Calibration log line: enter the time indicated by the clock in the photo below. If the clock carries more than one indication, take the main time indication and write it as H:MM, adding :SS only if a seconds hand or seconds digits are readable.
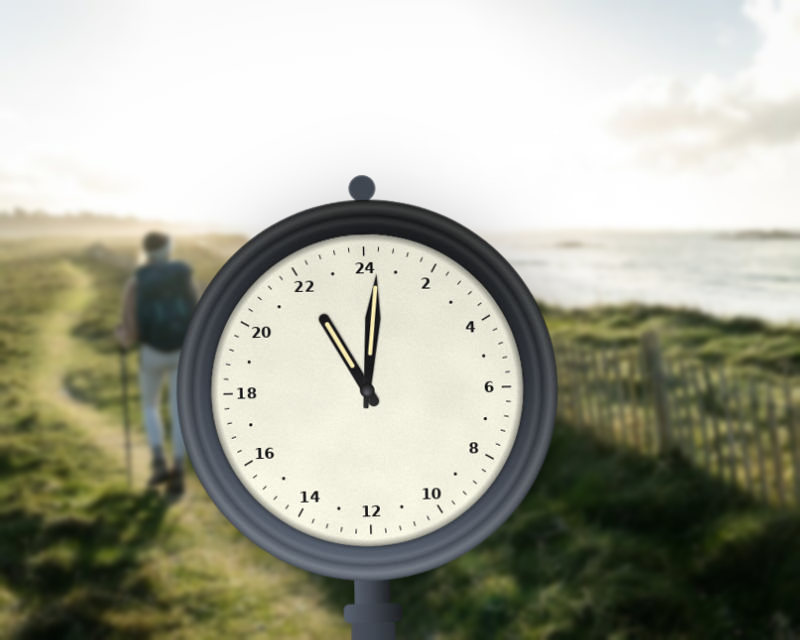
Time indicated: 22:01
